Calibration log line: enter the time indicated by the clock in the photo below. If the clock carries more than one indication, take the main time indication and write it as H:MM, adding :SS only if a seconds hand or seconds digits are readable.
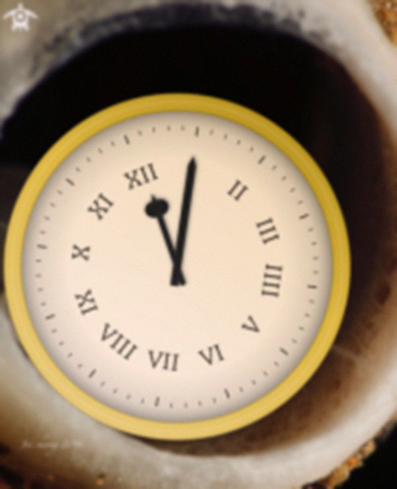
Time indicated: 12:05
